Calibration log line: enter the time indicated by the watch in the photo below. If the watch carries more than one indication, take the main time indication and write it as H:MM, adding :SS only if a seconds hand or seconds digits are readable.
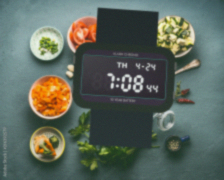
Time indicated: 7:08
